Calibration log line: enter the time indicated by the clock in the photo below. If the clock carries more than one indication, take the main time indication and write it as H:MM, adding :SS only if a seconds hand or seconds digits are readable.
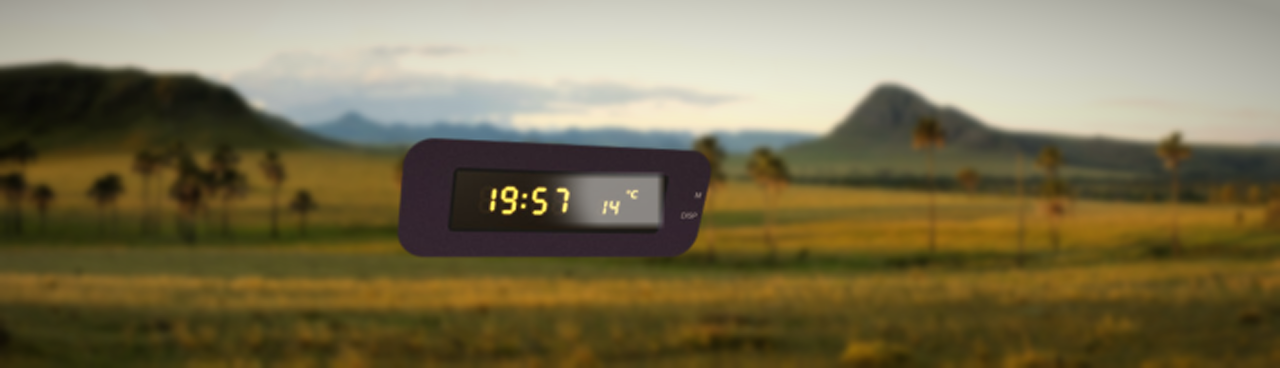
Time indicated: 19:57
